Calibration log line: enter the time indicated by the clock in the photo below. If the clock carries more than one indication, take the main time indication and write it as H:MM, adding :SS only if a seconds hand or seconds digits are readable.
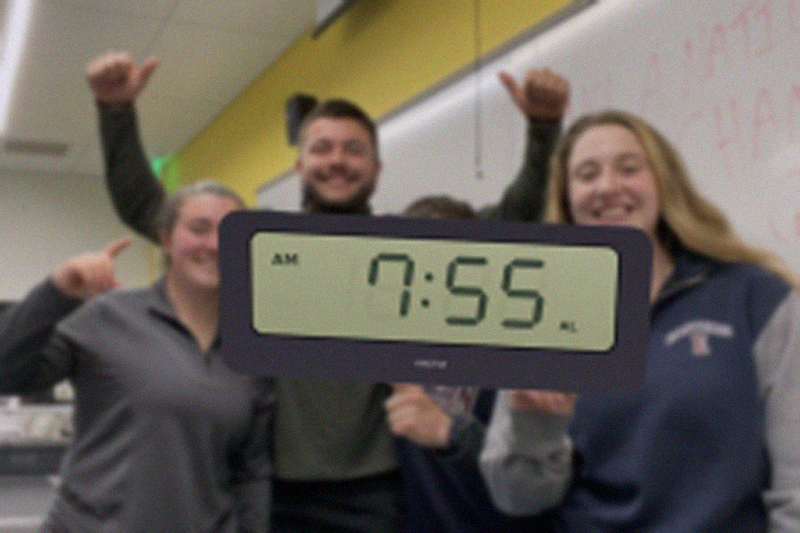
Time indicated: 7:55
